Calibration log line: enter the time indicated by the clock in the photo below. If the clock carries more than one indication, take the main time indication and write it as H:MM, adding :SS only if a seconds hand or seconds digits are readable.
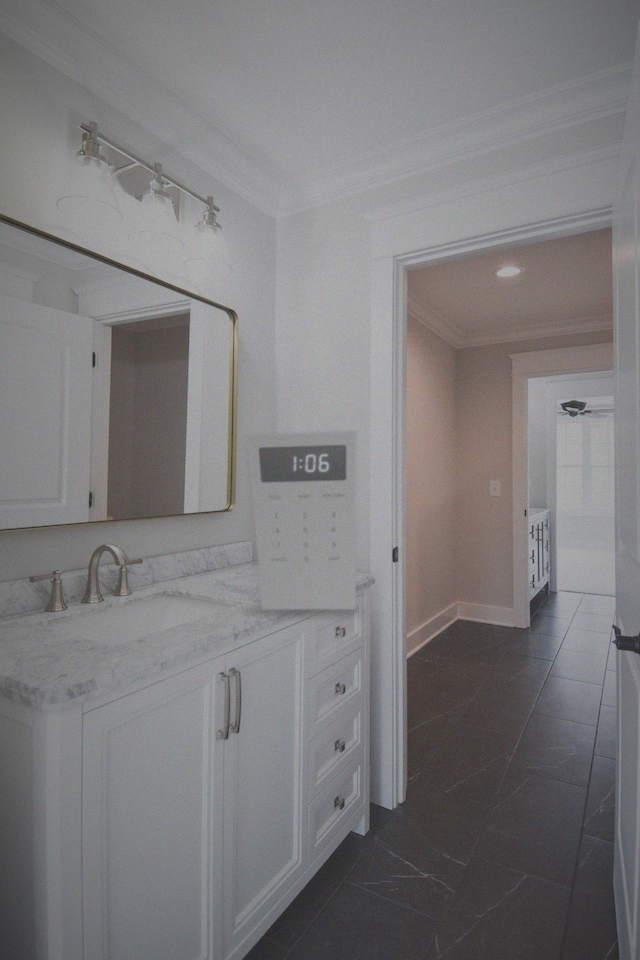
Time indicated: 1:06
